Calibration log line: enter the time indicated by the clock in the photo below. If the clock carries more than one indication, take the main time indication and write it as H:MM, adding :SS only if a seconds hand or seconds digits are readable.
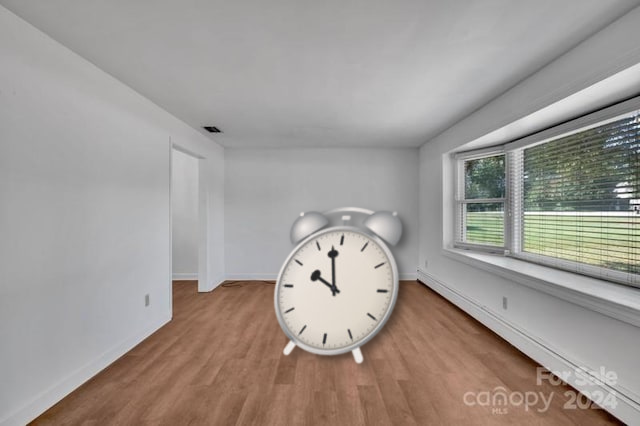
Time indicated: 9:58
